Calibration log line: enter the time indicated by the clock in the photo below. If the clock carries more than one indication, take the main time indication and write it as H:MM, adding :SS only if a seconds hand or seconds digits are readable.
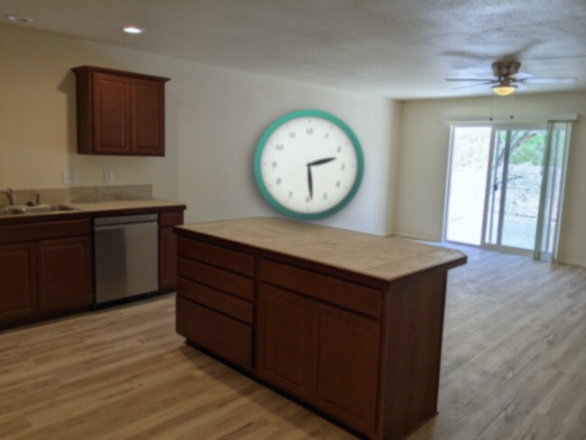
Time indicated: 2:29
